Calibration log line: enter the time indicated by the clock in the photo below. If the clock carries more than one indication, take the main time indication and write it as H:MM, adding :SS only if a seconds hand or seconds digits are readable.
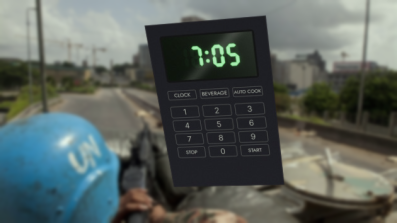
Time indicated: 7:05
